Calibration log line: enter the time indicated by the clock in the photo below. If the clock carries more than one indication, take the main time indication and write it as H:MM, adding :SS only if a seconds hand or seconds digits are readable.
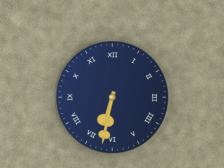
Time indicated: 6:32
